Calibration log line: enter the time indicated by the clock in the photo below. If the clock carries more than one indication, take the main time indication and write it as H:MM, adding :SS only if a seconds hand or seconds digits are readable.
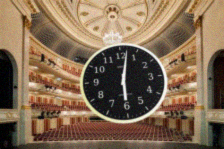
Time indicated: 6:02
